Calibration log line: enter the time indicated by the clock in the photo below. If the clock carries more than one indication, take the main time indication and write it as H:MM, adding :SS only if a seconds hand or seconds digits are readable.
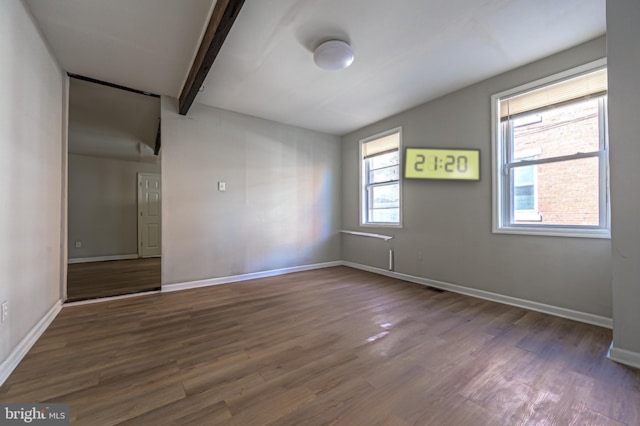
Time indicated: 21:20
